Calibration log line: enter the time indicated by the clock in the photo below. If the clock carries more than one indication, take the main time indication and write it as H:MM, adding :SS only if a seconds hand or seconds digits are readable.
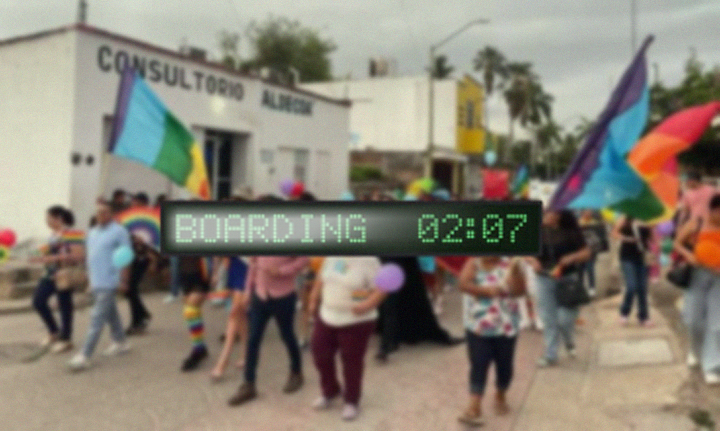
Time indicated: 2:07
